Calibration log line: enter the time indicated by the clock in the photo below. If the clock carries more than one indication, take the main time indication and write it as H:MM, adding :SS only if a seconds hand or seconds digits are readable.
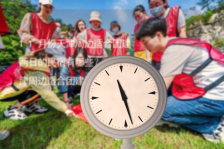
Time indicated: 11:28
